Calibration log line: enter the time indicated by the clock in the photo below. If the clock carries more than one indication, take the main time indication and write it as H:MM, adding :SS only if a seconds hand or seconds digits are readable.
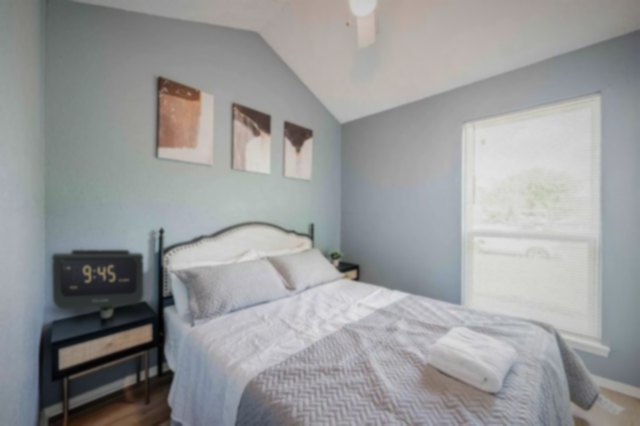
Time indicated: 9:45
